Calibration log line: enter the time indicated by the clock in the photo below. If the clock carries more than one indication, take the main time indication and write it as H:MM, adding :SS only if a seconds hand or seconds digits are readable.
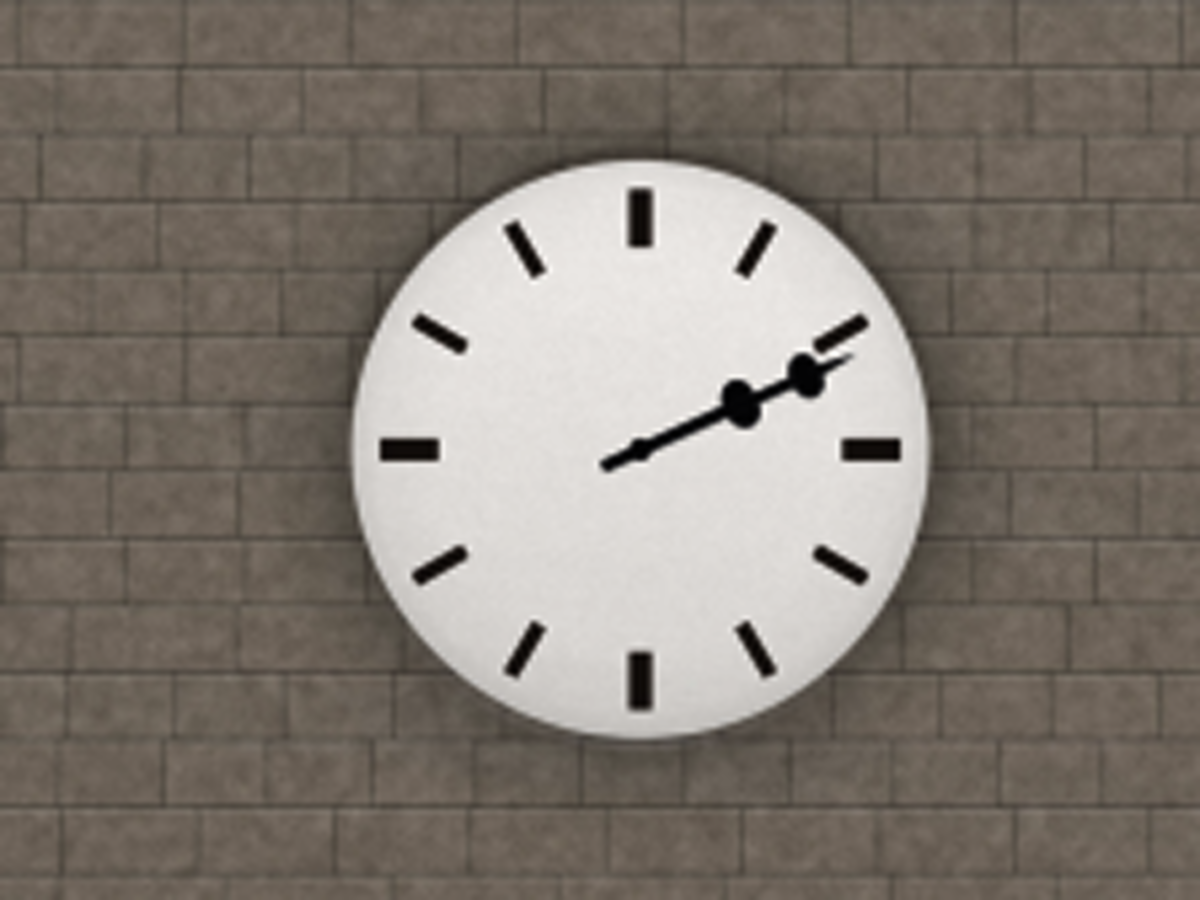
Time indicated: 2:11
